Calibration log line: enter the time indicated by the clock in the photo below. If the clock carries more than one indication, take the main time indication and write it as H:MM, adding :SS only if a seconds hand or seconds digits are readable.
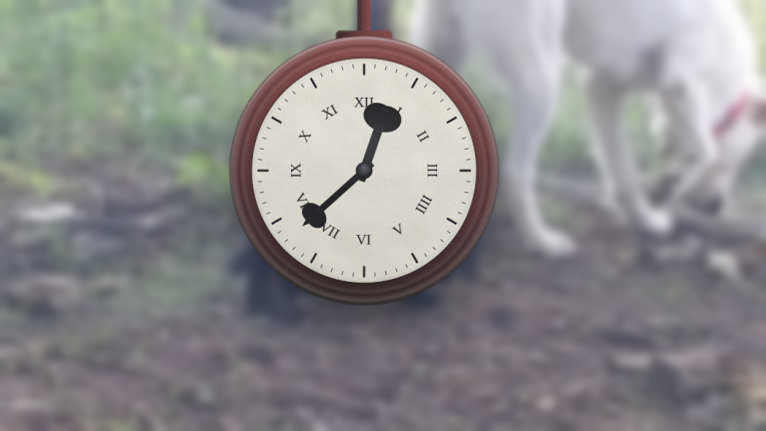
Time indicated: 12:38
